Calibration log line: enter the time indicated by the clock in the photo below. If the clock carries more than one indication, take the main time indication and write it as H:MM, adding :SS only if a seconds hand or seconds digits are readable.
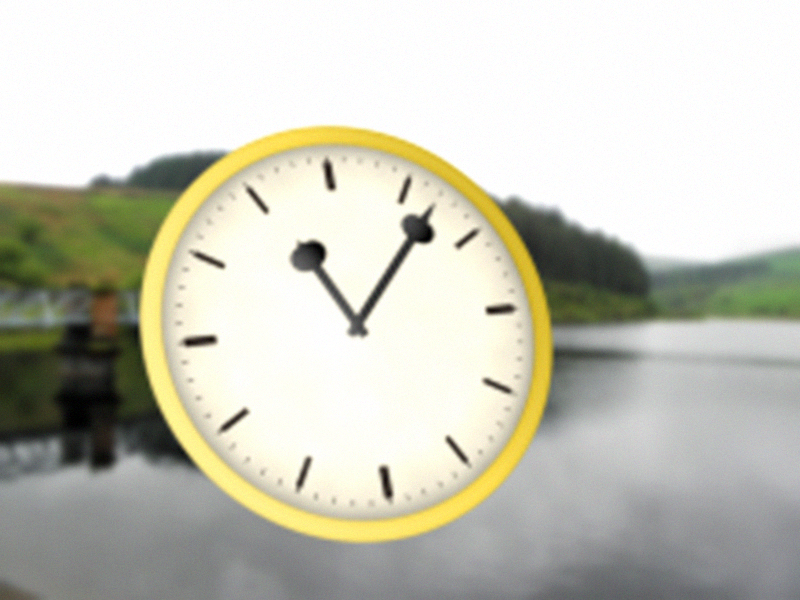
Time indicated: 11:07
